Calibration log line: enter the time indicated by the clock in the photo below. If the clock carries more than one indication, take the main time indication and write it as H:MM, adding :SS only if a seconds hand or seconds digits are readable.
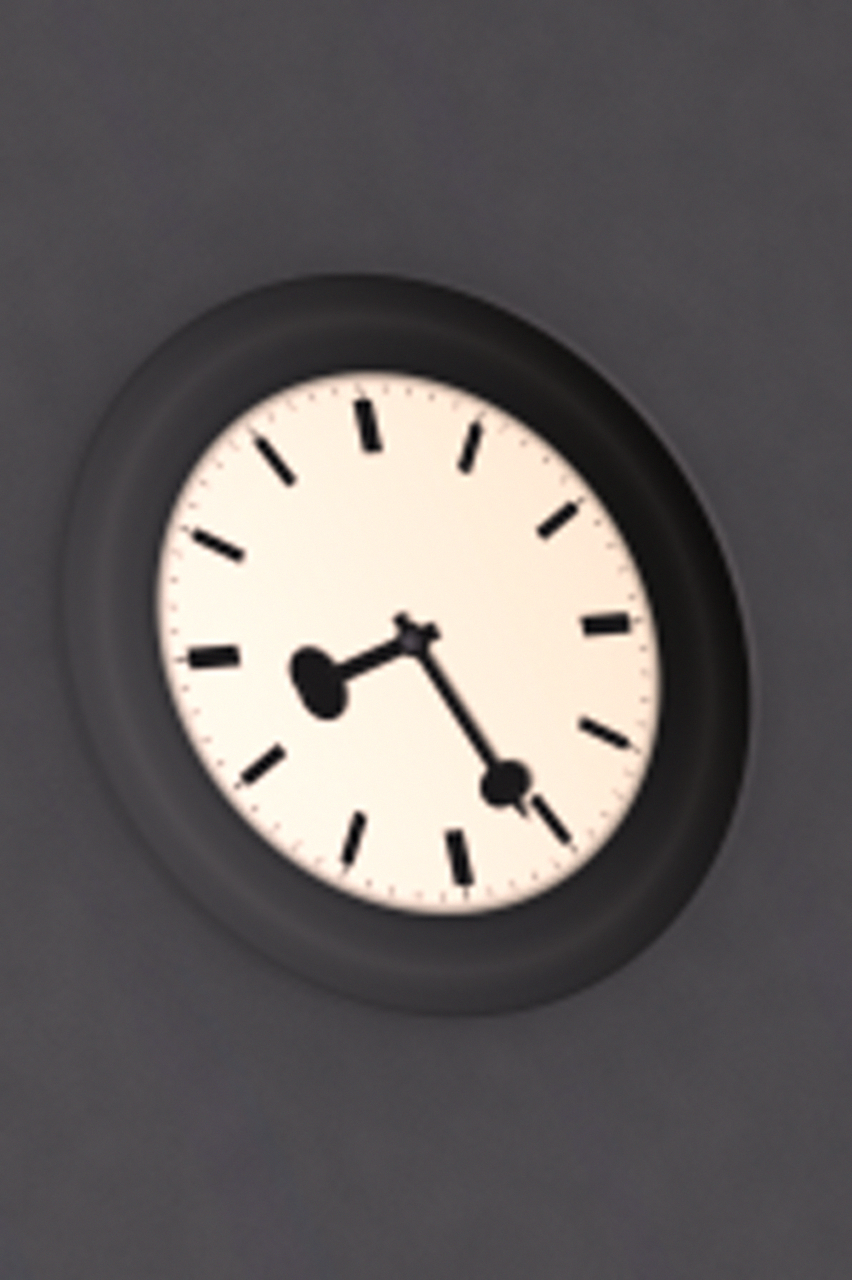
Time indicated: 8:26
